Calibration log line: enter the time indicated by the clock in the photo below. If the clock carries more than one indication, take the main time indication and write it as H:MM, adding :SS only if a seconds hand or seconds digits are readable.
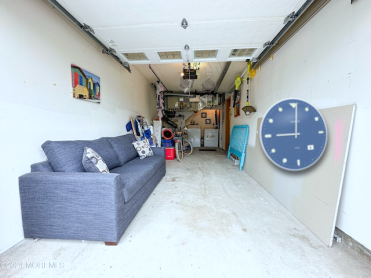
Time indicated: 9:01
